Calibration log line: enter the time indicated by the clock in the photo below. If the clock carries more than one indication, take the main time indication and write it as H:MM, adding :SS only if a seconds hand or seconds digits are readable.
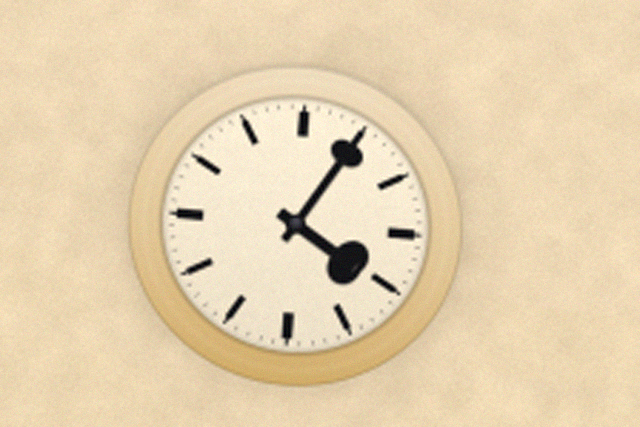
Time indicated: 4:05
